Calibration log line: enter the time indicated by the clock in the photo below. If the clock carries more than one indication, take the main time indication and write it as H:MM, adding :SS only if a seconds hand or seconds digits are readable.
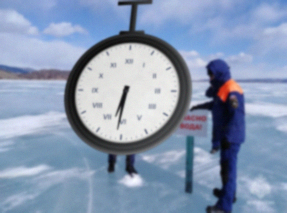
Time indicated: 6:31
